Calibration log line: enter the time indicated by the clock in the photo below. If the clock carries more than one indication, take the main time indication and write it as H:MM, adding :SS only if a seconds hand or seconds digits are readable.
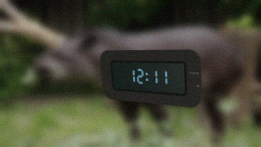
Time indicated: 12:11
